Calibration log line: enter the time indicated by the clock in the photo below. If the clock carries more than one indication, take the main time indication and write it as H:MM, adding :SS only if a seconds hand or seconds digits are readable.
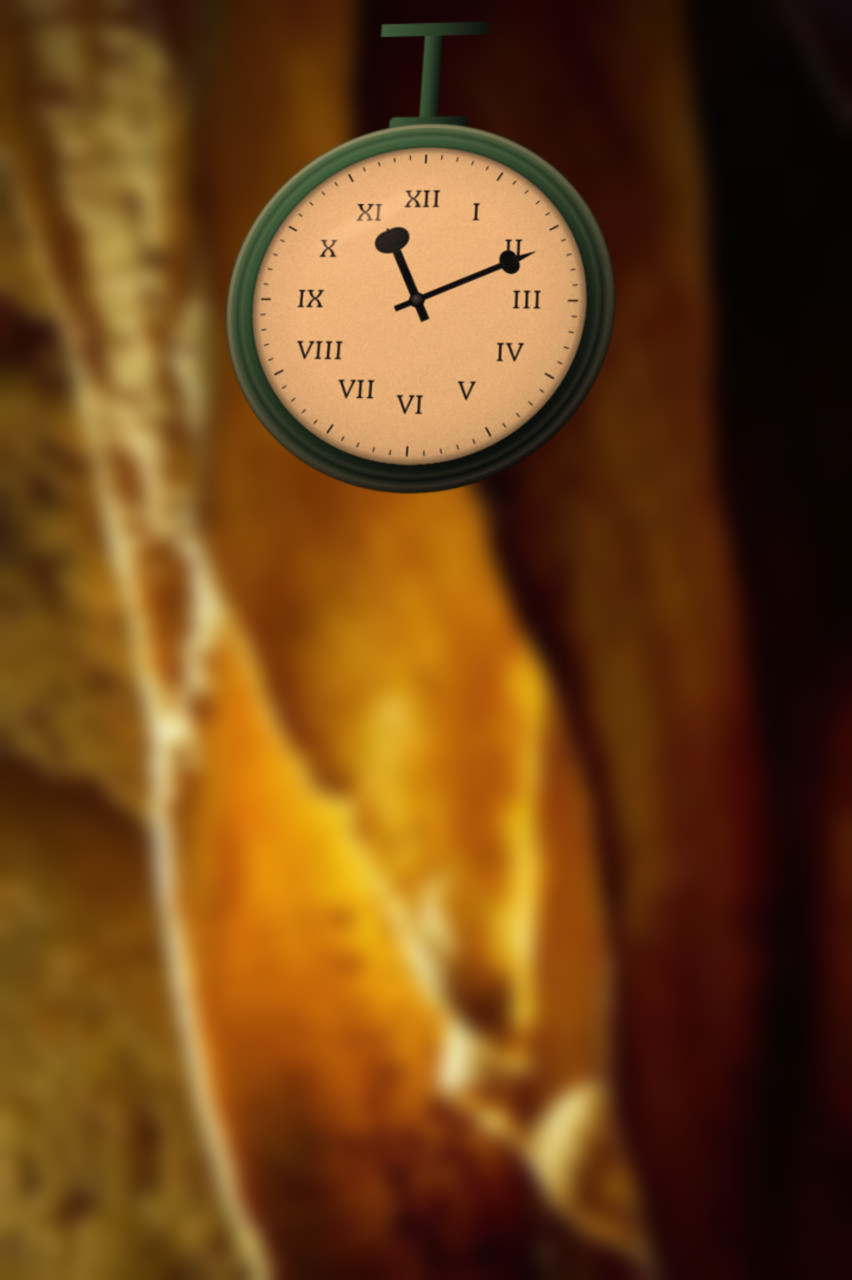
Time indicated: 11:11
